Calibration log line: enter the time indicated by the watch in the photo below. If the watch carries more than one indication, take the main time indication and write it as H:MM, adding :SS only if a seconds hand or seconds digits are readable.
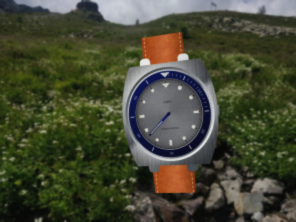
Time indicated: 7:38
